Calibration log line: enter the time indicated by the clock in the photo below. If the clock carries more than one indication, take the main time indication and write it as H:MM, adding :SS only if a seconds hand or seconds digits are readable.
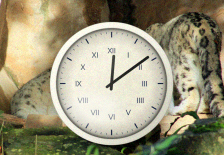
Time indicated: 12:09
